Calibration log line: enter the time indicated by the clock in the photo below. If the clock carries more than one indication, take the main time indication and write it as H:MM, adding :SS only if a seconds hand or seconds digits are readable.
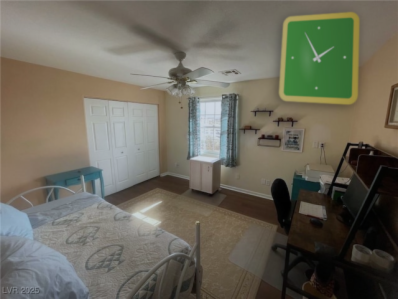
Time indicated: 1:55
